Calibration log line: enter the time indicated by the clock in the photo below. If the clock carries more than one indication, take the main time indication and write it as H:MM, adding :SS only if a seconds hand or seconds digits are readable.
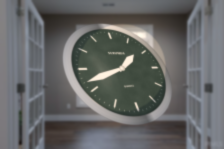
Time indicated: 1:42
